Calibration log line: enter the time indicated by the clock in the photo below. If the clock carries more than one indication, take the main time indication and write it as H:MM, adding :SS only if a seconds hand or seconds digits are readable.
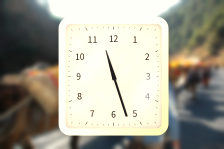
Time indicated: 11:27
